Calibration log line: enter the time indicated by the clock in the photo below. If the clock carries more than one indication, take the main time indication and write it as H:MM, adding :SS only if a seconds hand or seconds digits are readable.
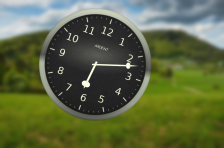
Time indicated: 6:12
